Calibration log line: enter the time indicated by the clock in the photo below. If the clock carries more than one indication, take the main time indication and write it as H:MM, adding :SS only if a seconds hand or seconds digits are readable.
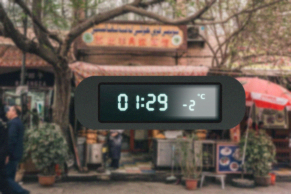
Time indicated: 1:29
